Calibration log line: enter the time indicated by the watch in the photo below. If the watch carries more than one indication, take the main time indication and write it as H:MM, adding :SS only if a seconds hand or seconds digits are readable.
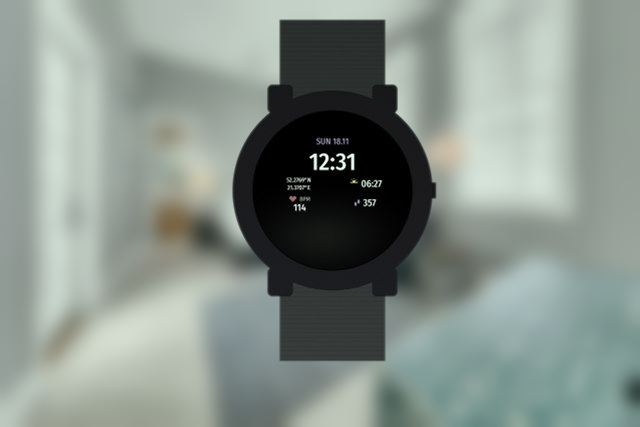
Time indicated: 12:31
